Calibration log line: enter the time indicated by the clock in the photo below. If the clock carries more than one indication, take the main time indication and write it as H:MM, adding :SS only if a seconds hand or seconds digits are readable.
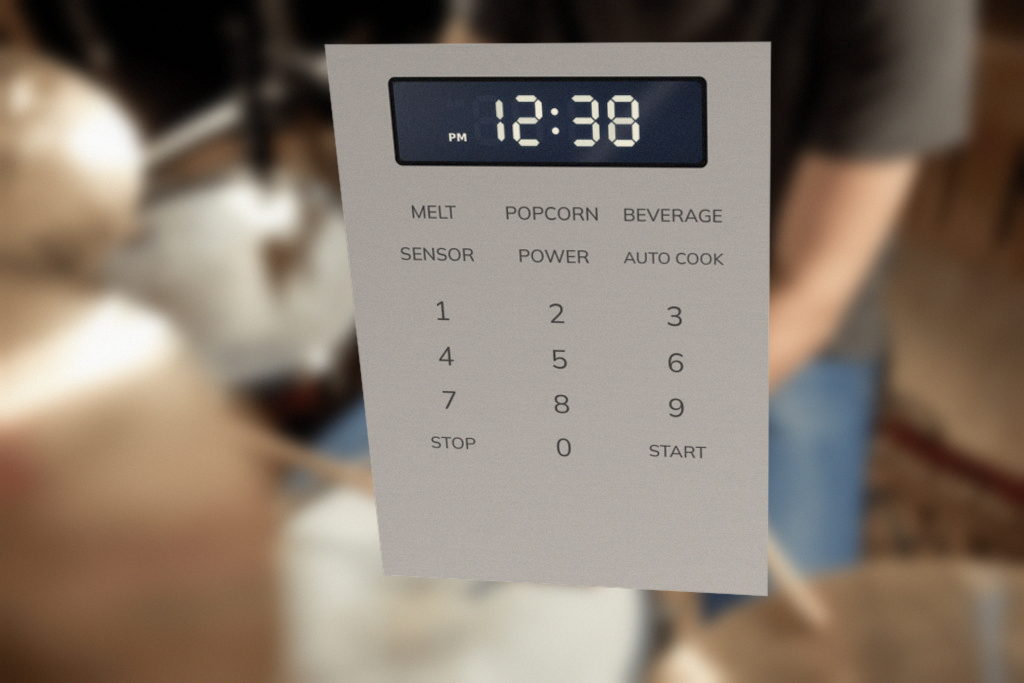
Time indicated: 12:38
